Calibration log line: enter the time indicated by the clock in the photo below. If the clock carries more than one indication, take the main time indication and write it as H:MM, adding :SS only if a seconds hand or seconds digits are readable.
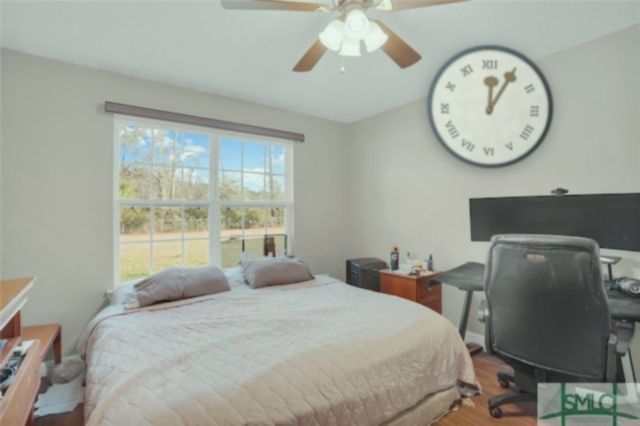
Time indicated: 12:05
